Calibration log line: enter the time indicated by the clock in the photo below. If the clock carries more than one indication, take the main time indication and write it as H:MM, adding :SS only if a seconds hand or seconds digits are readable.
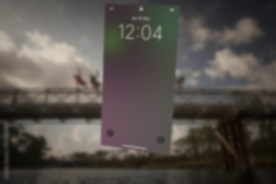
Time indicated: 12:04
